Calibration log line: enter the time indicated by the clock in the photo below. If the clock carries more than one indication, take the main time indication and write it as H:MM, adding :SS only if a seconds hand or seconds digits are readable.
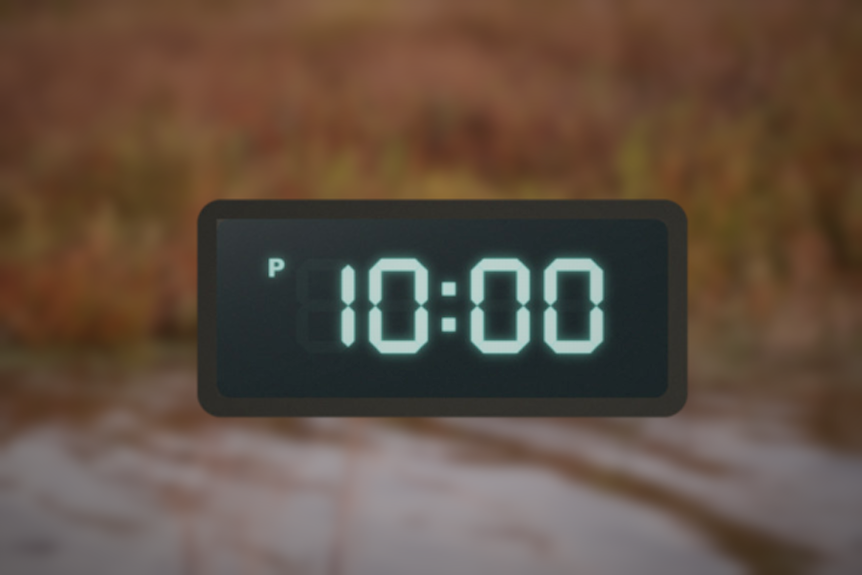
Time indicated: 10:00
